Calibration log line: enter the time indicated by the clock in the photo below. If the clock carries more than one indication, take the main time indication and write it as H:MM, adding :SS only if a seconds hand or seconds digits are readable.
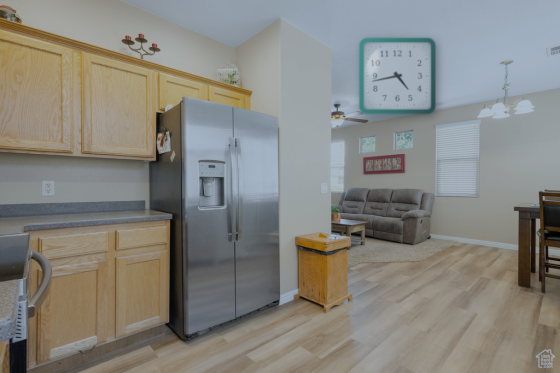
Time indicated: 4:43
